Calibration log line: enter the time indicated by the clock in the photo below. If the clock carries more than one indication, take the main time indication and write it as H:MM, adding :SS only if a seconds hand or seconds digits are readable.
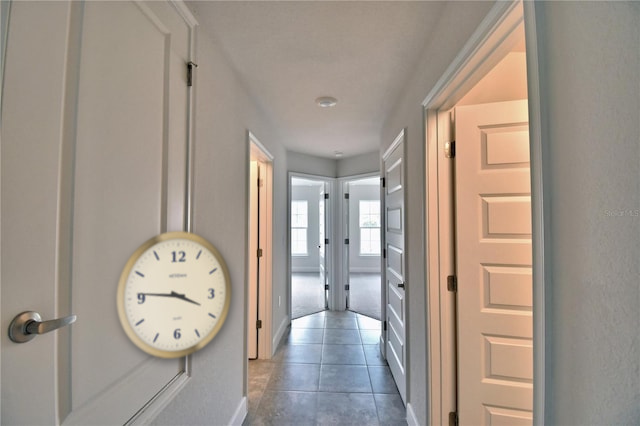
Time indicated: 3:46
